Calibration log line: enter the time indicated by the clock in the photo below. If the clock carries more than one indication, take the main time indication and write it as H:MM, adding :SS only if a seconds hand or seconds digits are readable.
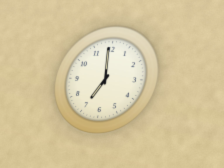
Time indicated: 6:59
